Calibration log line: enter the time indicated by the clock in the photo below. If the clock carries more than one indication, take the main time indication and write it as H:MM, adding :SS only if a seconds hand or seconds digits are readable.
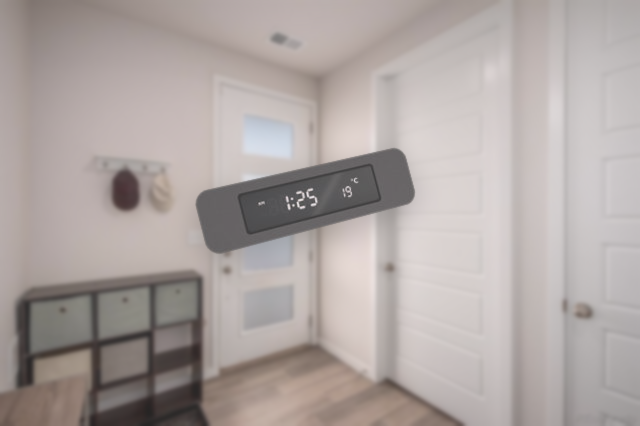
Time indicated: 1:25
